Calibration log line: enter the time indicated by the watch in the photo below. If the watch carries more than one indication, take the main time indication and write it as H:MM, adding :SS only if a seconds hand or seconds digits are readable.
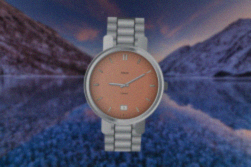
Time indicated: 9:10
